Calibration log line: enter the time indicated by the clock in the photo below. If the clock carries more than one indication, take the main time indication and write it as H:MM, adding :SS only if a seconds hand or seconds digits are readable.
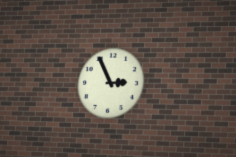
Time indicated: 2:55
